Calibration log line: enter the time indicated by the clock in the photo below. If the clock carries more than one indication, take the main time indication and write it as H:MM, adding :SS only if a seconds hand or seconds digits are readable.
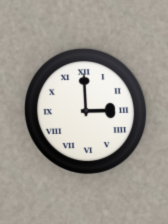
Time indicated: 3:00
